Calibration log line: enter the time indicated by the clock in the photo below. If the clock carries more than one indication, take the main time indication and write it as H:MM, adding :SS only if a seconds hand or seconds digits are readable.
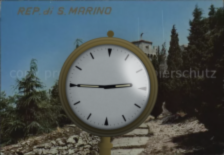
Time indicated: 2:45
